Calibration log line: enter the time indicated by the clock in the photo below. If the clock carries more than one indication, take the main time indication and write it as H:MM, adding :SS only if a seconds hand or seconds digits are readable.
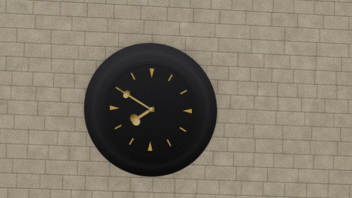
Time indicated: 7:50
